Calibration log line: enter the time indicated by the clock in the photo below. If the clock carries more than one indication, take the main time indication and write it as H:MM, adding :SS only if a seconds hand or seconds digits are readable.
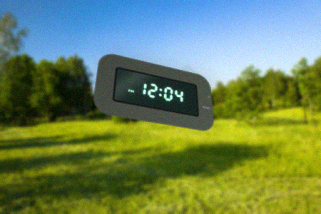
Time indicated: 12:04
